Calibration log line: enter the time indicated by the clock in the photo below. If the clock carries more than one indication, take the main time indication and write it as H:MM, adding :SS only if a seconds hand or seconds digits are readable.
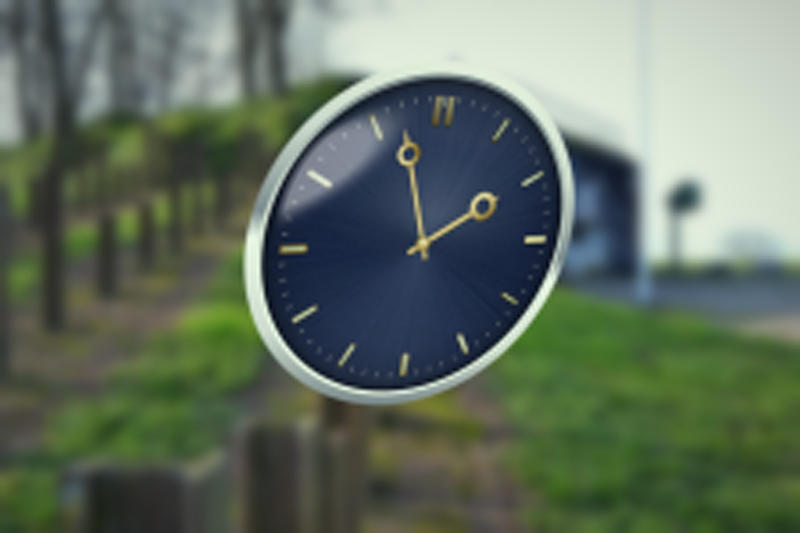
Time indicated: 1:57
